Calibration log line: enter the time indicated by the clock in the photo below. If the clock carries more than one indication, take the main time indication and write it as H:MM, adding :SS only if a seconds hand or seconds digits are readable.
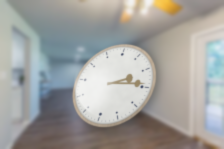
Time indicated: 2:14
